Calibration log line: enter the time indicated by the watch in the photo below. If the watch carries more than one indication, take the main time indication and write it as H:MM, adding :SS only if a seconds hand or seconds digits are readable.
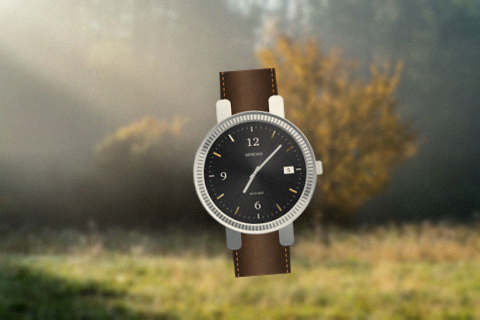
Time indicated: 7:08
